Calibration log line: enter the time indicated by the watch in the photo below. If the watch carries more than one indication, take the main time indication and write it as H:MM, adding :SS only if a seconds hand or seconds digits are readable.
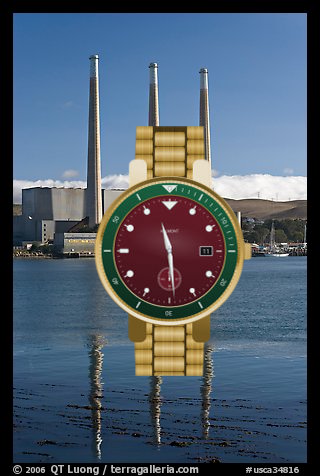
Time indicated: 11:29
